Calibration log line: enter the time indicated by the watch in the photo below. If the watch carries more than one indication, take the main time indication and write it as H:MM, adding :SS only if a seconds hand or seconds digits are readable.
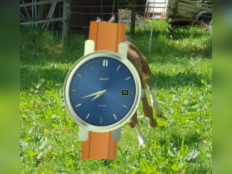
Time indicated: 7:42
